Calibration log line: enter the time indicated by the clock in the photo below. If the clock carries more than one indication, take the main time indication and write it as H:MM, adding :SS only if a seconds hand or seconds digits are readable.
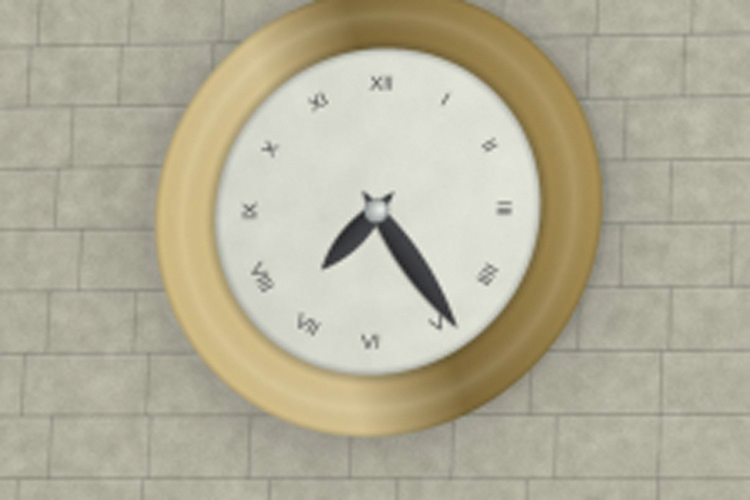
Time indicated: 7:24
